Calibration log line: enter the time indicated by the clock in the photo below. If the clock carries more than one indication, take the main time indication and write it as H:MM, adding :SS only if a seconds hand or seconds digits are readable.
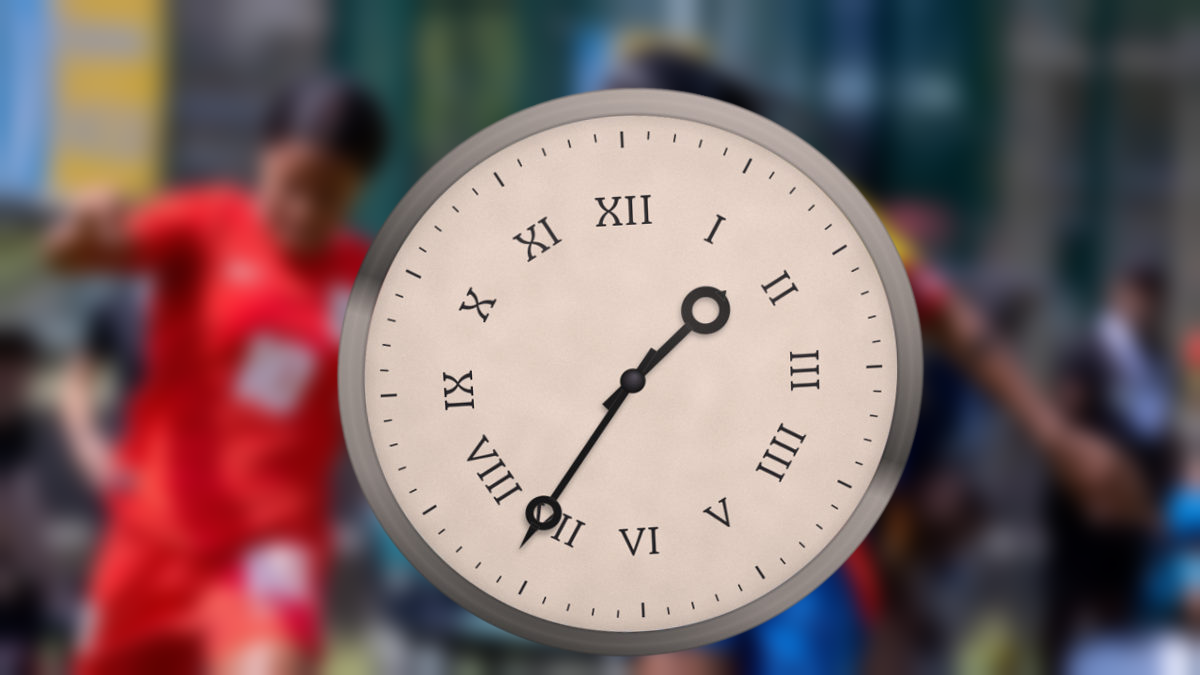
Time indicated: 1:36
